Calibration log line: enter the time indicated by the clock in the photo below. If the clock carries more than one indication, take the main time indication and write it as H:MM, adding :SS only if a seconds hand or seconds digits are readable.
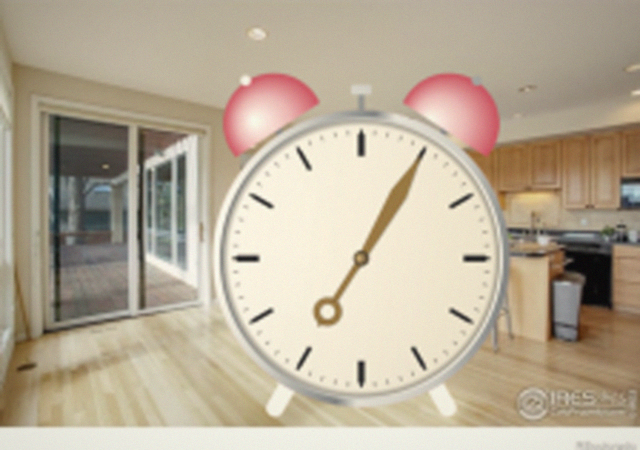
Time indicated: 7:05
